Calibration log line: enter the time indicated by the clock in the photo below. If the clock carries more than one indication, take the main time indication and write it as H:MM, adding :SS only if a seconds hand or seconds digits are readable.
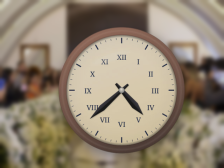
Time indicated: 4:38
